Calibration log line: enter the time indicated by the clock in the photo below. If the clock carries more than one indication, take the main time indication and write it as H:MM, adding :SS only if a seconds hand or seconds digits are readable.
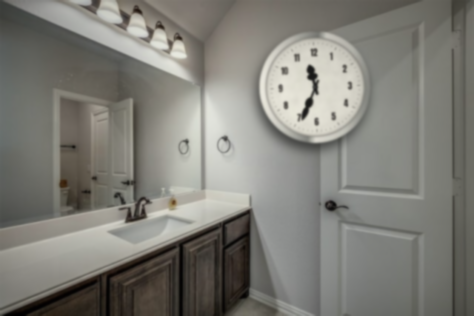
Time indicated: 11:34
